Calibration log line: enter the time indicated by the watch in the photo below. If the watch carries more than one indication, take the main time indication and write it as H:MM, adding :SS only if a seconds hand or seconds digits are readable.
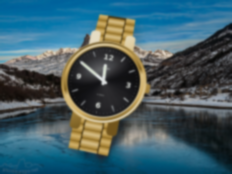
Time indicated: 11:50
